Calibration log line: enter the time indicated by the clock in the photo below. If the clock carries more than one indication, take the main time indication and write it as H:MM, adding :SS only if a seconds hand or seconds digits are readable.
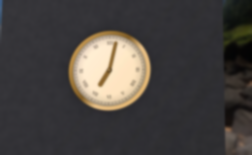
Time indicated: 7:02
